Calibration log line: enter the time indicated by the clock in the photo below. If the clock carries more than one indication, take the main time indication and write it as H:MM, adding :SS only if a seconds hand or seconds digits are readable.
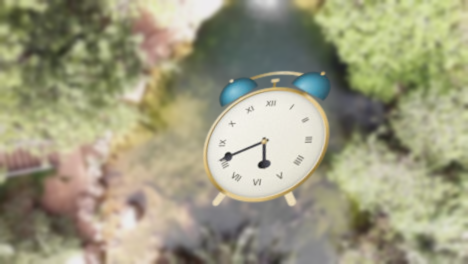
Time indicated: 5:41
